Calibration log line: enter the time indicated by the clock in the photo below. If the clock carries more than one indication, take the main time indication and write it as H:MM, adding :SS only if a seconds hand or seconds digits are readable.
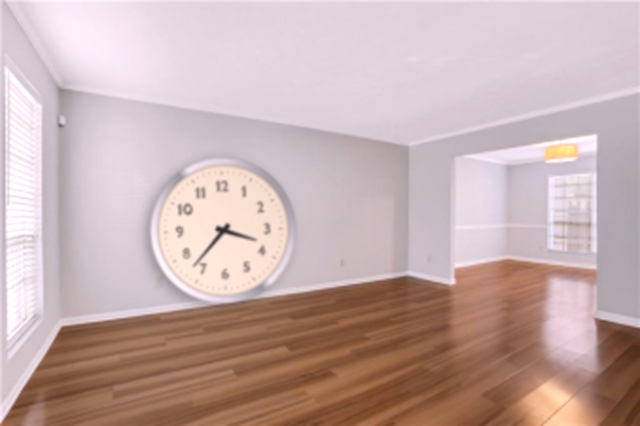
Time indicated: 3:37
